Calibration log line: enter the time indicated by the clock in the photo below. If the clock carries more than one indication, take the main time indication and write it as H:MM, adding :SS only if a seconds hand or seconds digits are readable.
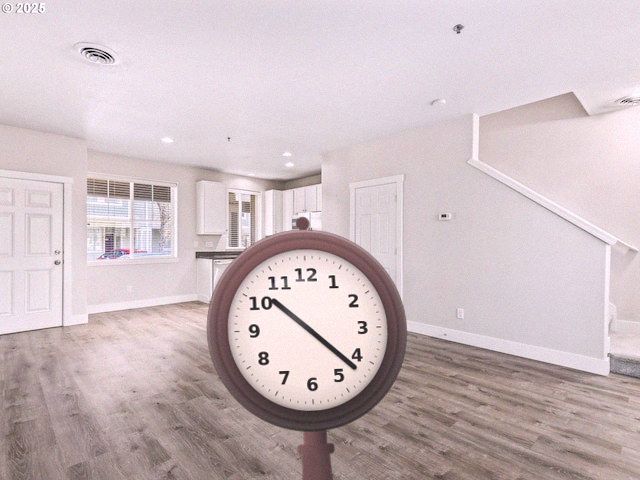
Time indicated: 10:22
